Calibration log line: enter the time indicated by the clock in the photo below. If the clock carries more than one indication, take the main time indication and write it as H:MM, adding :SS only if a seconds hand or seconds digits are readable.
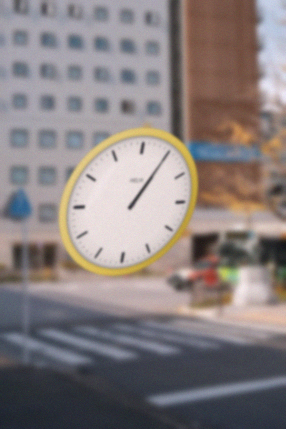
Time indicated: 1:05
